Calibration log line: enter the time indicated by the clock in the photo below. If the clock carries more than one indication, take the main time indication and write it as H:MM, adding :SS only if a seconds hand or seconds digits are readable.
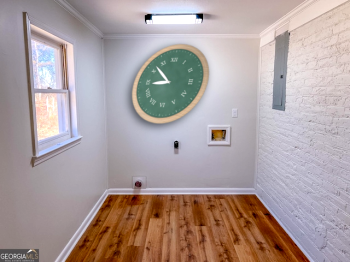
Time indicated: 8:52
